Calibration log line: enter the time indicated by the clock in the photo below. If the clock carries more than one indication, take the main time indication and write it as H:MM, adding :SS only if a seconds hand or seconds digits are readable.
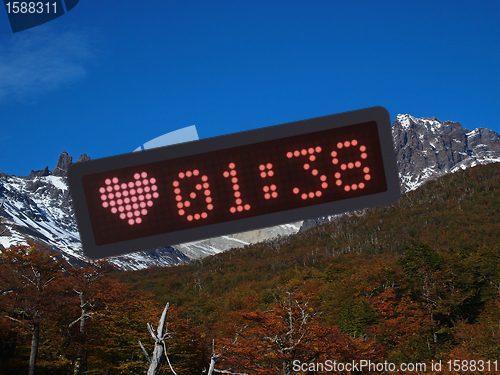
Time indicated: 1:38
